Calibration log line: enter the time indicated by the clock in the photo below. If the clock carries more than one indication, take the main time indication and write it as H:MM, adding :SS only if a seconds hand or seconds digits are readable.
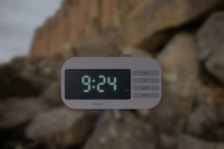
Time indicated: 9:24
